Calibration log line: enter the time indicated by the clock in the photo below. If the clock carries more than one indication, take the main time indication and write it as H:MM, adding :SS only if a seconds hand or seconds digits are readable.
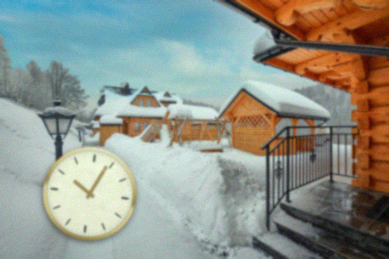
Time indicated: 10:04
